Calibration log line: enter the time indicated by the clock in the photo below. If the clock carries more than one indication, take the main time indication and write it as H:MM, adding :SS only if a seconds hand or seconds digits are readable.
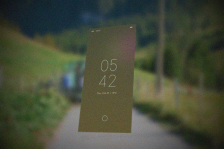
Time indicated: 5:42
